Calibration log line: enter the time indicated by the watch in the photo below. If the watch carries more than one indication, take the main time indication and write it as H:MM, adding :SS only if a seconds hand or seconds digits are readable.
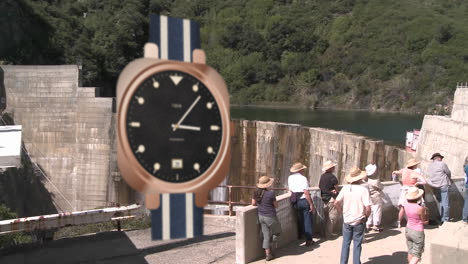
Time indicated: 3:07
